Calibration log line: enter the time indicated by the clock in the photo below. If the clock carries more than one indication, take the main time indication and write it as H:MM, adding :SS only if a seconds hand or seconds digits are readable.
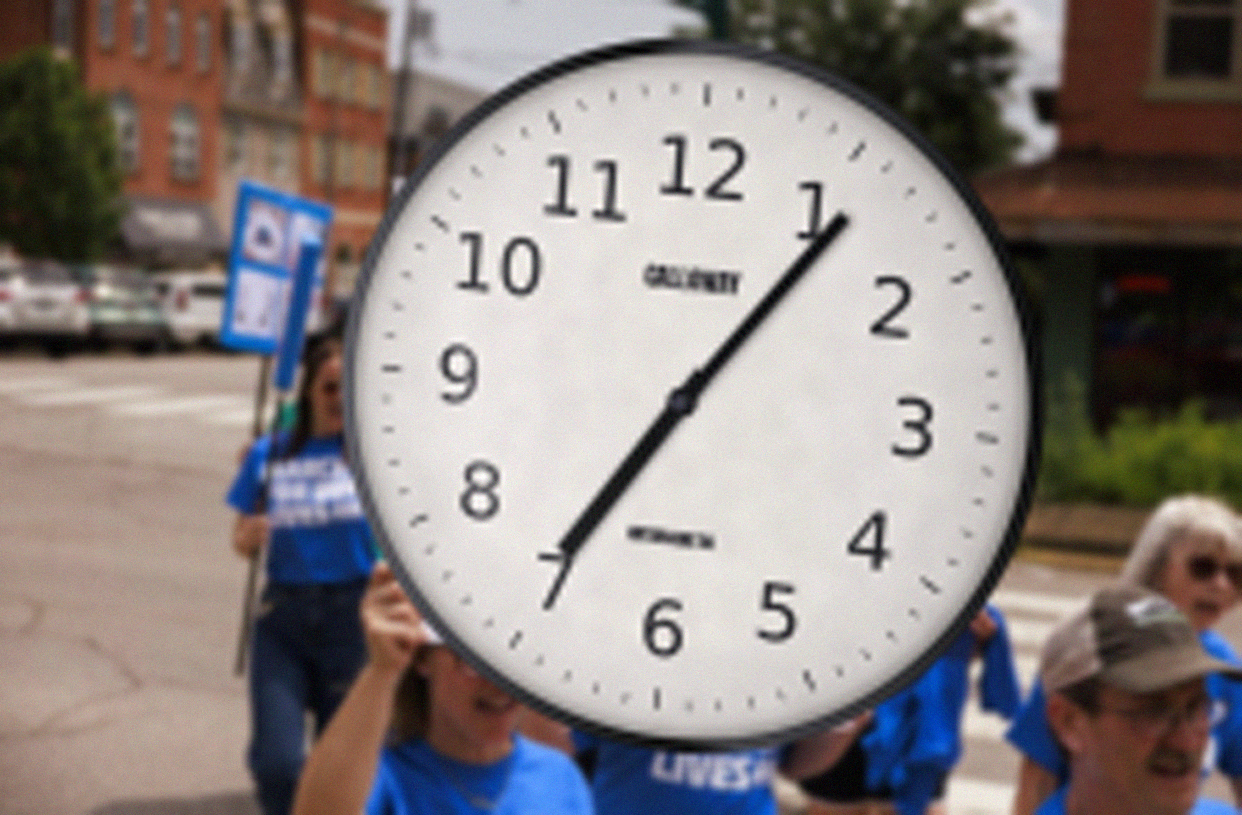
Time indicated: 7:06
